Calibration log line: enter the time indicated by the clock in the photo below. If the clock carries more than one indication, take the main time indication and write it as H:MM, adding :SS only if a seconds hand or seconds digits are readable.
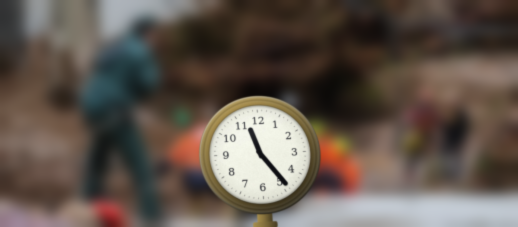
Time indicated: 11:24
